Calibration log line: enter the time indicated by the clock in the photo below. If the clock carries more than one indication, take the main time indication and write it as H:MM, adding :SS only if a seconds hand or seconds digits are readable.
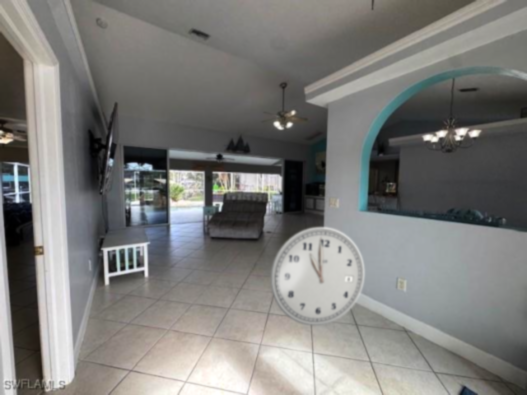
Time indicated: 10:59
